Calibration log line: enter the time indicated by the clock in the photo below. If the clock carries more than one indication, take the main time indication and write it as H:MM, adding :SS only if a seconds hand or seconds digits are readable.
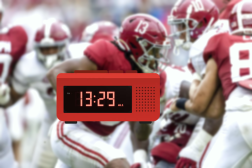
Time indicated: 13:29
